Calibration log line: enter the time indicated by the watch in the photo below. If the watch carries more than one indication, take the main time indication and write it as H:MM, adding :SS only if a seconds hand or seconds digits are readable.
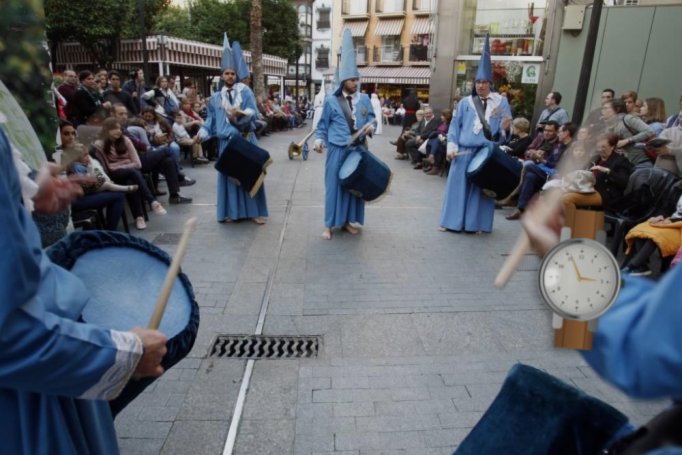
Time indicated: 2:56
